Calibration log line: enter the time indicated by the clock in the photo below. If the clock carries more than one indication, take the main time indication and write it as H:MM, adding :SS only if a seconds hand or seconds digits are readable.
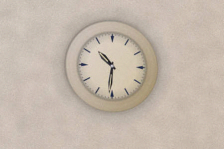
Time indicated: 10:31
